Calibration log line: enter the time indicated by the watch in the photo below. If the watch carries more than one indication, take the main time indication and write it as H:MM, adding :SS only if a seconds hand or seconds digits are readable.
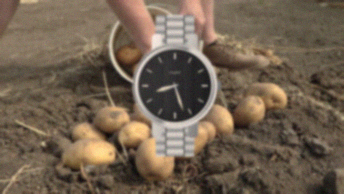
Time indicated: 8:27
